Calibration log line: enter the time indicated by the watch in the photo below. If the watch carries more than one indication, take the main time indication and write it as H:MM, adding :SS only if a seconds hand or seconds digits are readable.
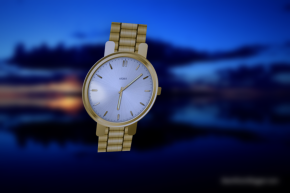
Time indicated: 6:08
